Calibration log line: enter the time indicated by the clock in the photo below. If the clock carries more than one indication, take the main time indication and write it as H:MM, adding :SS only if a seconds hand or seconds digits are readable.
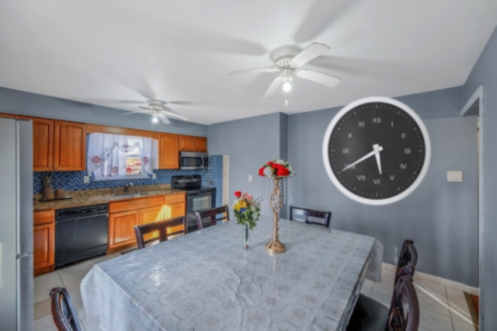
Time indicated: 5:40
